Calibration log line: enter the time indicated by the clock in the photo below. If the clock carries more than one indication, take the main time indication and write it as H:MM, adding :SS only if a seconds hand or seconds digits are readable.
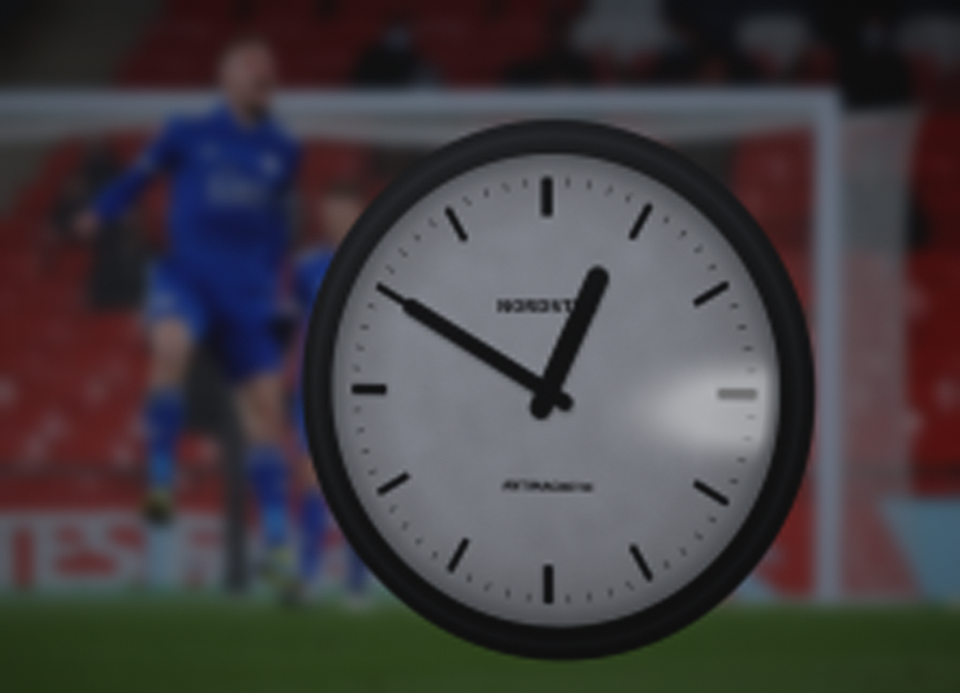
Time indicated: 12:50
